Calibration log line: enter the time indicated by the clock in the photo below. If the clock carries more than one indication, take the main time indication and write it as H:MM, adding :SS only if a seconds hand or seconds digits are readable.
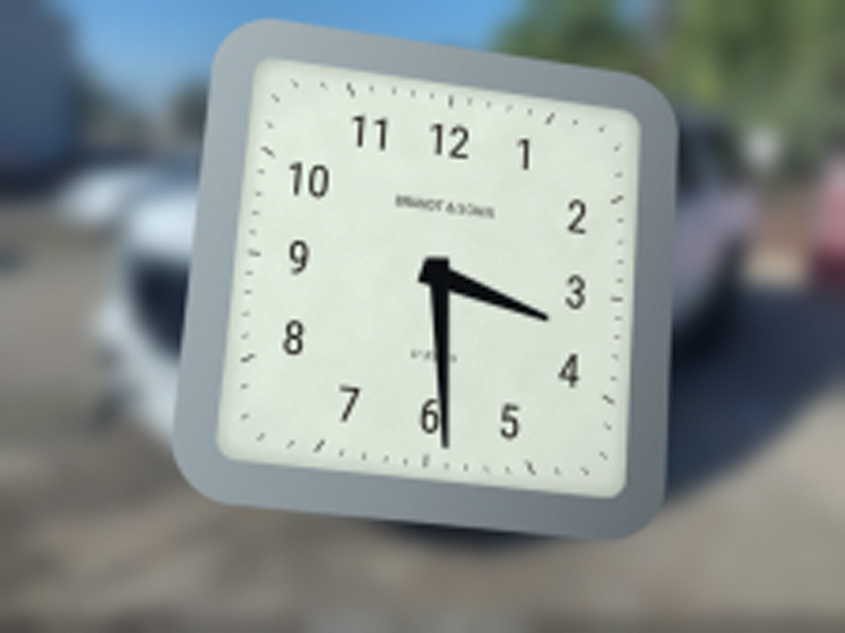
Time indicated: 3:29
